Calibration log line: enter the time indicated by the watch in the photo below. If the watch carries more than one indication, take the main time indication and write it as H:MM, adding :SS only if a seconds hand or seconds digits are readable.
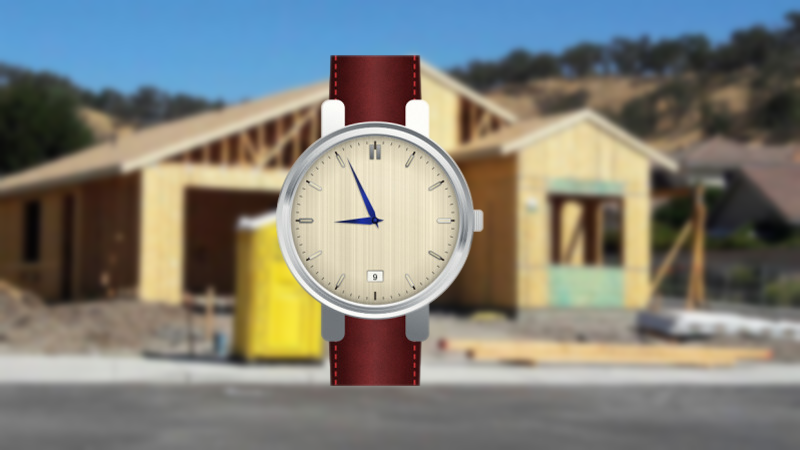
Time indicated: 8:56
